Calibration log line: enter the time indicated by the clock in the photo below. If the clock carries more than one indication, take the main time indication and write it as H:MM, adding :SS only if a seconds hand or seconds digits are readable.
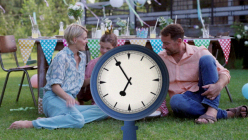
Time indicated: 6:55
